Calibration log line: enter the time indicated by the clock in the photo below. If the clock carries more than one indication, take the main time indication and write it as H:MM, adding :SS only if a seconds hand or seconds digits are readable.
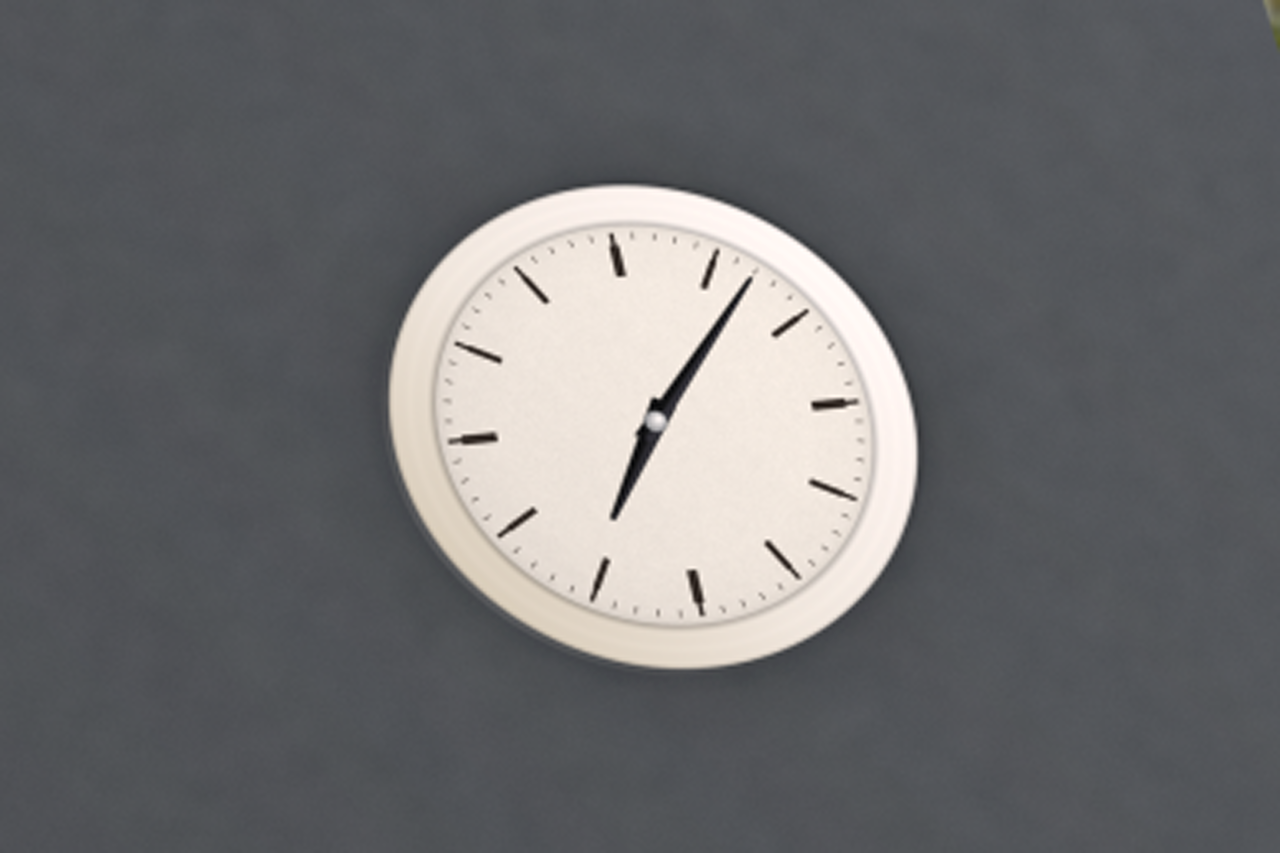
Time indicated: 7:07
